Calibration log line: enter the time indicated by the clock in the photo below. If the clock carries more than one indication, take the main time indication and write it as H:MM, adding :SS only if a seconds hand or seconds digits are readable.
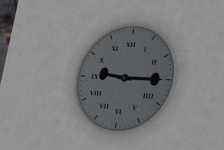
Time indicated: 9:15
